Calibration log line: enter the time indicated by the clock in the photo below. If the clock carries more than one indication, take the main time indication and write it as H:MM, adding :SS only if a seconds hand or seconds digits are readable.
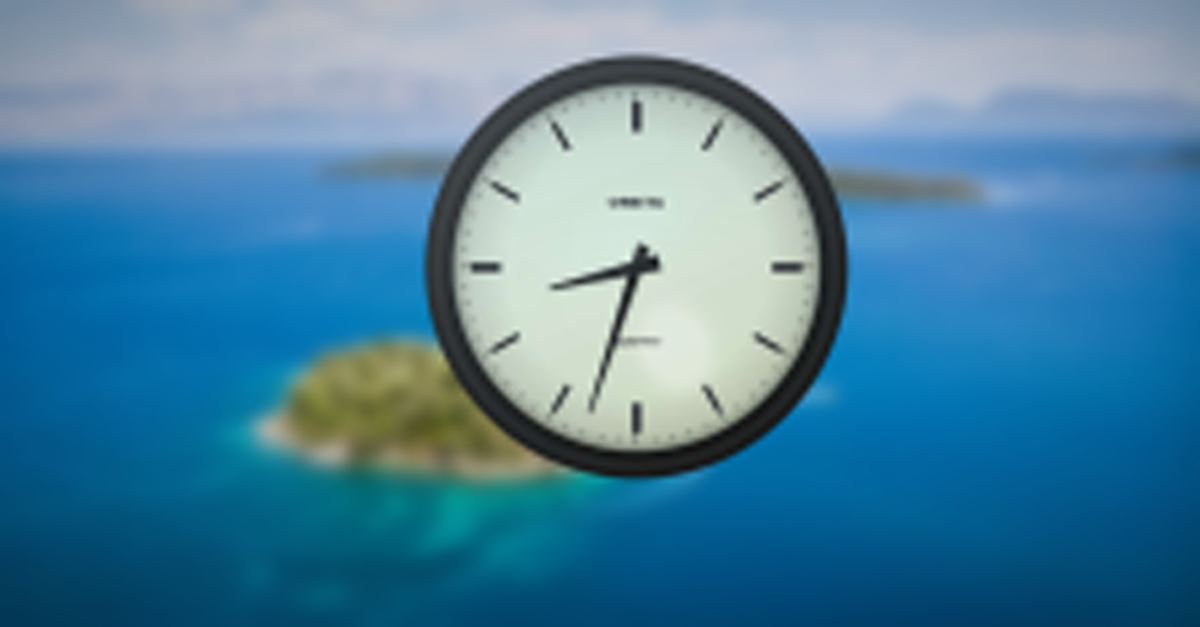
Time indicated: 8:33
